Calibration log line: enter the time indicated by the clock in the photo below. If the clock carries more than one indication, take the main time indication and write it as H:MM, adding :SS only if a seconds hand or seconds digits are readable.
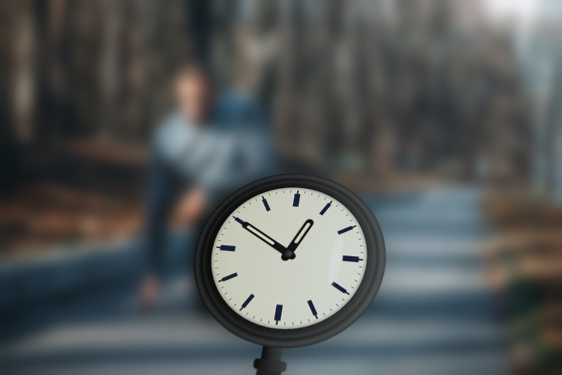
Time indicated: 12:50
